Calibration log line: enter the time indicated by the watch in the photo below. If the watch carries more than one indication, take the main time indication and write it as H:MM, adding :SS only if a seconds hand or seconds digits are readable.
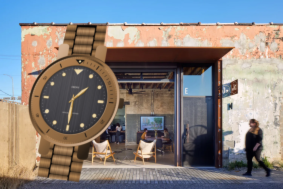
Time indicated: 1:30
